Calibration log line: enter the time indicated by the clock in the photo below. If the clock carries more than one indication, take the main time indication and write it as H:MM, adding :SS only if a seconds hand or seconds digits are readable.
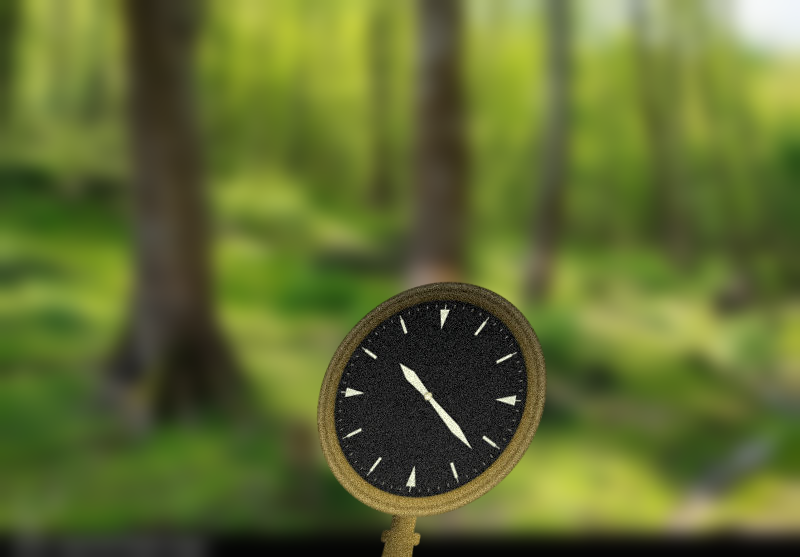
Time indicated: 10:22
